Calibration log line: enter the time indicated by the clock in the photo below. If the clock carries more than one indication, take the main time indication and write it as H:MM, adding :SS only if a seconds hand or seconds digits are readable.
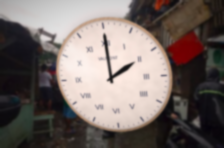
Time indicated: 2:00
